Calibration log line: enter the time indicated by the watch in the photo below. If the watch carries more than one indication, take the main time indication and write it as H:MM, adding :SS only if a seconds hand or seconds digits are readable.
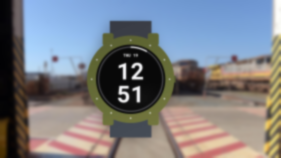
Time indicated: 12:51
